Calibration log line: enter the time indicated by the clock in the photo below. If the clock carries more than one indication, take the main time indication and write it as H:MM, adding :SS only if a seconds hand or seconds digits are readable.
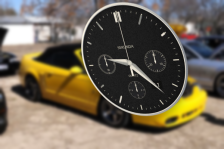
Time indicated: 9:23
